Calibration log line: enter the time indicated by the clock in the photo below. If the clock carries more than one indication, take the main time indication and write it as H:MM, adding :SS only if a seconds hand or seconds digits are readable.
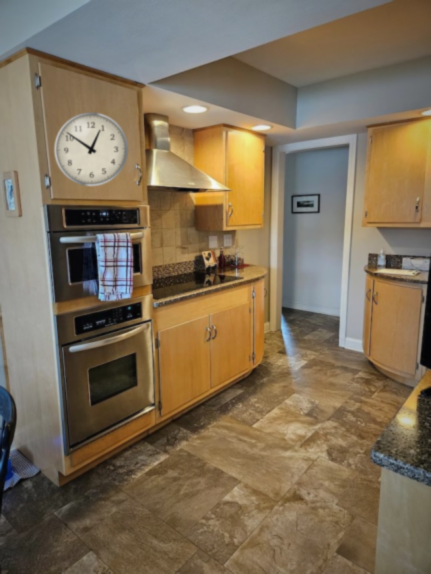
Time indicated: 12:51
